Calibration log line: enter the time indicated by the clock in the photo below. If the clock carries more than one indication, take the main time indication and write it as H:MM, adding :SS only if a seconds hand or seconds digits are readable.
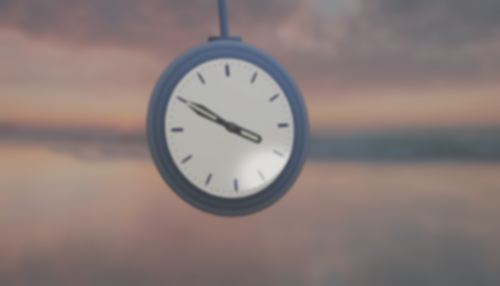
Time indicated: 3:50
